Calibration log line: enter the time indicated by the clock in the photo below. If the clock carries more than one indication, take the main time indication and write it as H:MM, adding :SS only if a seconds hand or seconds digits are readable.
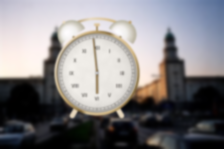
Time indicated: 5:59
